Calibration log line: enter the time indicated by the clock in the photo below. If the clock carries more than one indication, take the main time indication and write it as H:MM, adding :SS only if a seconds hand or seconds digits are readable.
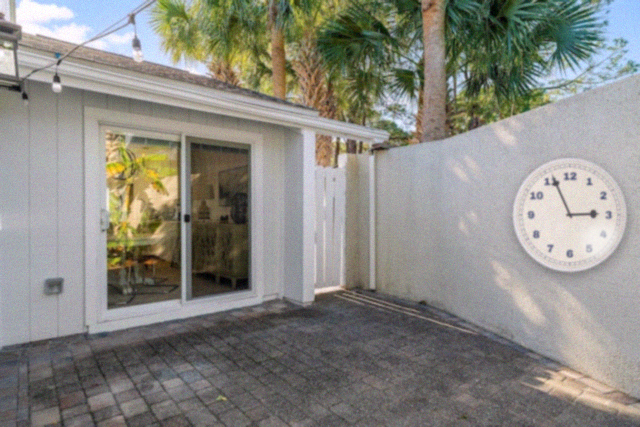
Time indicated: 2:56
